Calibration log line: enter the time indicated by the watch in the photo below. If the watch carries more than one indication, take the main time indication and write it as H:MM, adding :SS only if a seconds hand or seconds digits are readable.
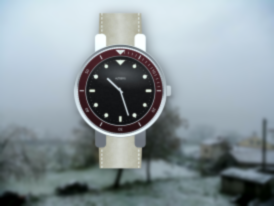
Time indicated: 10:27
